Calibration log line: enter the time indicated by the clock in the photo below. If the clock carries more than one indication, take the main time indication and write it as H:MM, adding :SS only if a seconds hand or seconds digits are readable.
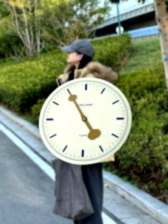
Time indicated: 4:55
